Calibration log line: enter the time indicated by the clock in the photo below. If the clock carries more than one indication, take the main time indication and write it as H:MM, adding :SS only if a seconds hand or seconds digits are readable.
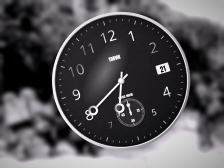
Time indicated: 6:40
